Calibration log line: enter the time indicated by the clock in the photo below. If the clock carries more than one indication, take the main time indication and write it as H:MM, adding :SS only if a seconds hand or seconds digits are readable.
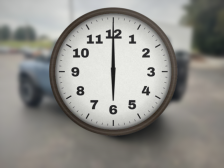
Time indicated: 6:00
